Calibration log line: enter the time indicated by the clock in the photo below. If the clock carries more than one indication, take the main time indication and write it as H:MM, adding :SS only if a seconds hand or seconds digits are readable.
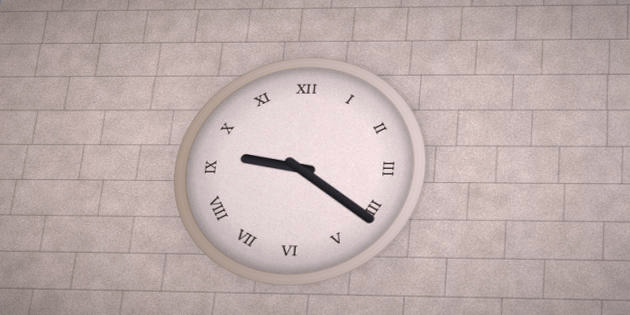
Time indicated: 9:21
